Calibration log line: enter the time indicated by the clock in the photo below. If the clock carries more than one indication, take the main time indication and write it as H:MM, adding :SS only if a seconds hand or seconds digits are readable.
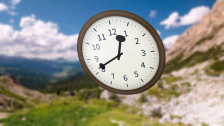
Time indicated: 12:41
